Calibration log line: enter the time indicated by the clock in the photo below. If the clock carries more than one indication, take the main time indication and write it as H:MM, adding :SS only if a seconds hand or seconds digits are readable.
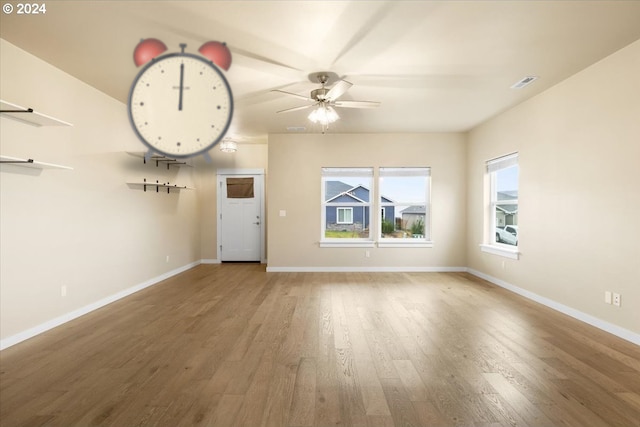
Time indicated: 12:00
